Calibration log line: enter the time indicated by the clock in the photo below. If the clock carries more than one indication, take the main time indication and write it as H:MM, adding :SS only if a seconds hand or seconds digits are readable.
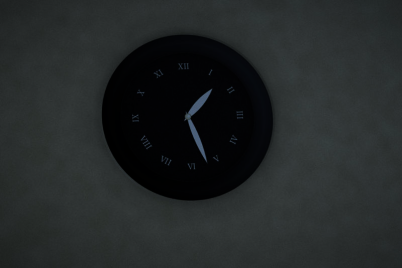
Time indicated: 1:27
